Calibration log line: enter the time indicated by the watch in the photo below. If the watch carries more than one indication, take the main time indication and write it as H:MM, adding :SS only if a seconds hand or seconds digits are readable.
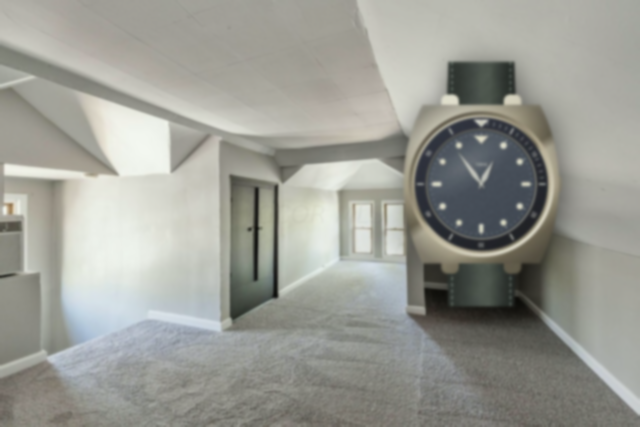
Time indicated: 12:54
